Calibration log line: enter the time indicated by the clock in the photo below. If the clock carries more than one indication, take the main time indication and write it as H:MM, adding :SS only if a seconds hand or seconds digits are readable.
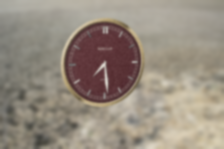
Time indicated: 7:29
